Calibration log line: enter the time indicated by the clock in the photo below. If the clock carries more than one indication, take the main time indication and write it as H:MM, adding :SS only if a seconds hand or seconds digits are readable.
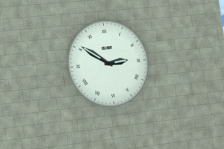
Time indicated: 2:51
